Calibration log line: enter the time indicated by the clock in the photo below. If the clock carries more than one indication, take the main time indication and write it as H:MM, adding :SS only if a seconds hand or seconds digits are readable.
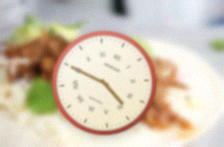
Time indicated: 3:45
